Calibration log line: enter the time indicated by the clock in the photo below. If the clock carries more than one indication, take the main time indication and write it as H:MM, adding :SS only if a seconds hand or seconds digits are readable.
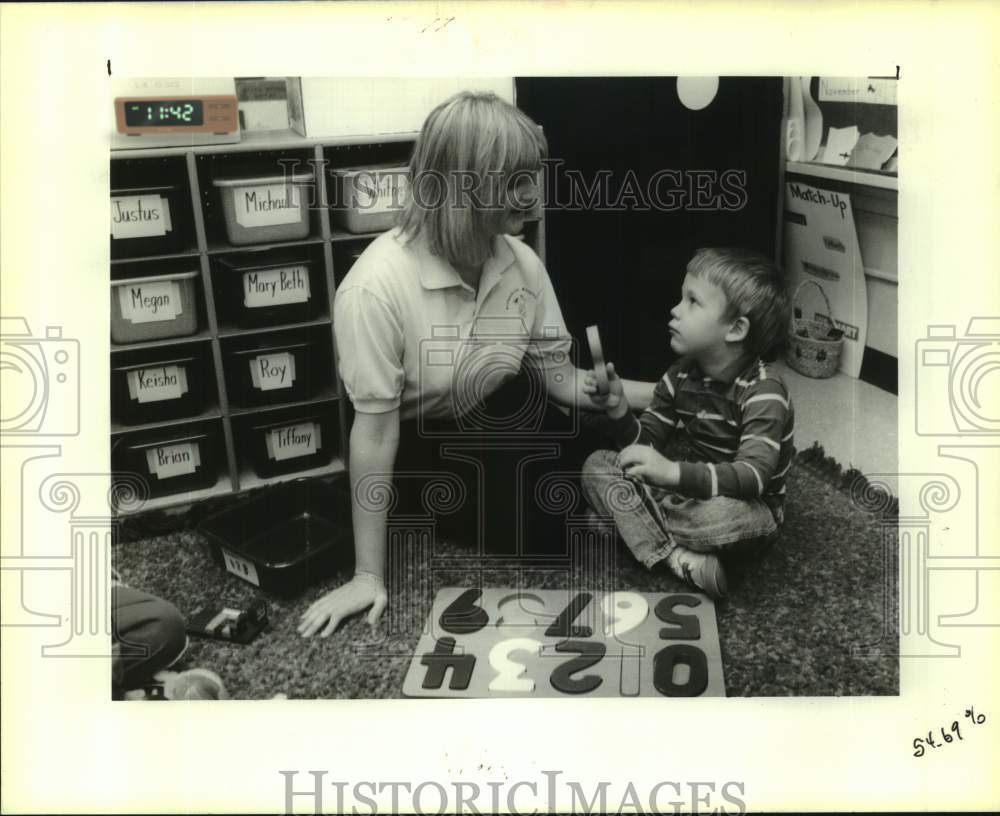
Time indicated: 11:42
